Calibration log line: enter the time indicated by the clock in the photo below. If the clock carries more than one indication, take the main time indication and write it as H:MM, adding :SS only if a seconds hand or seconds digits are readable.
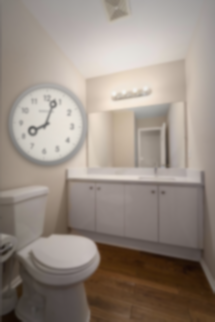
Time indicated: 8:03
